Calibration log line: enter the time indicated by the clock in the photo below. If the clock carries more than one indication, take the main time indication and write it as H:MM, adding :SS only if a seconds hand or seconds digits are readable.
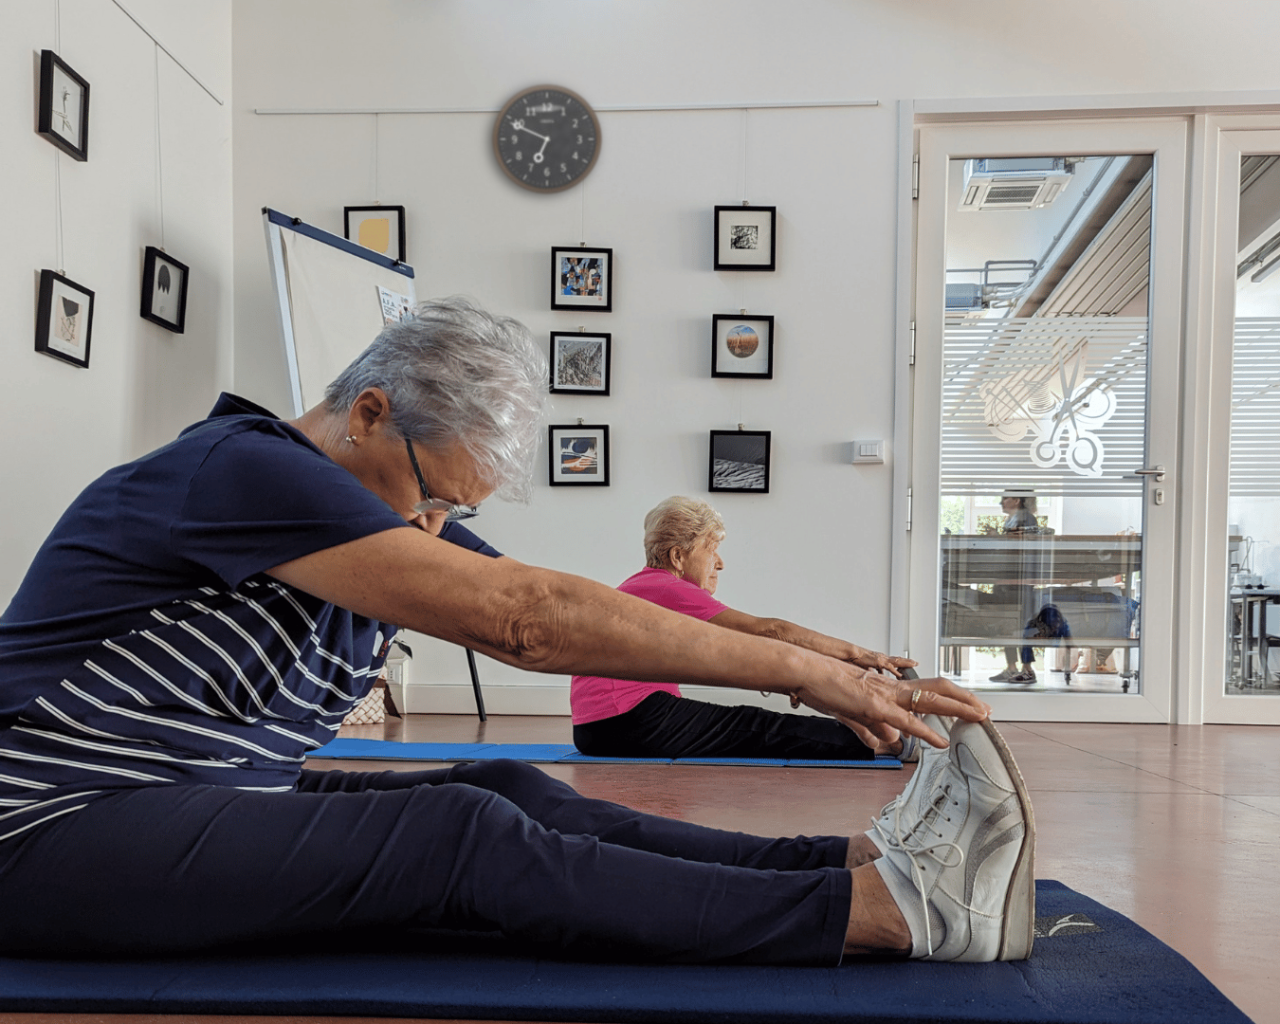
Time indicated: 6:49
